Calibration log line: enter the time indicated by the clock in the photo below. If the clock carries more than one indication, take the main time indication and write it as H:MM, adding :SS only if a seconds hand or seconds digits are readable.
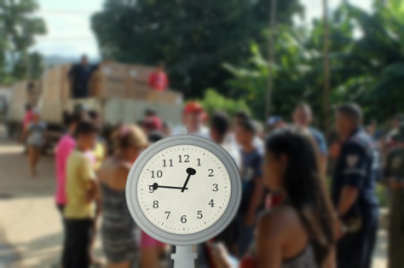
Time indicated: 12:46
